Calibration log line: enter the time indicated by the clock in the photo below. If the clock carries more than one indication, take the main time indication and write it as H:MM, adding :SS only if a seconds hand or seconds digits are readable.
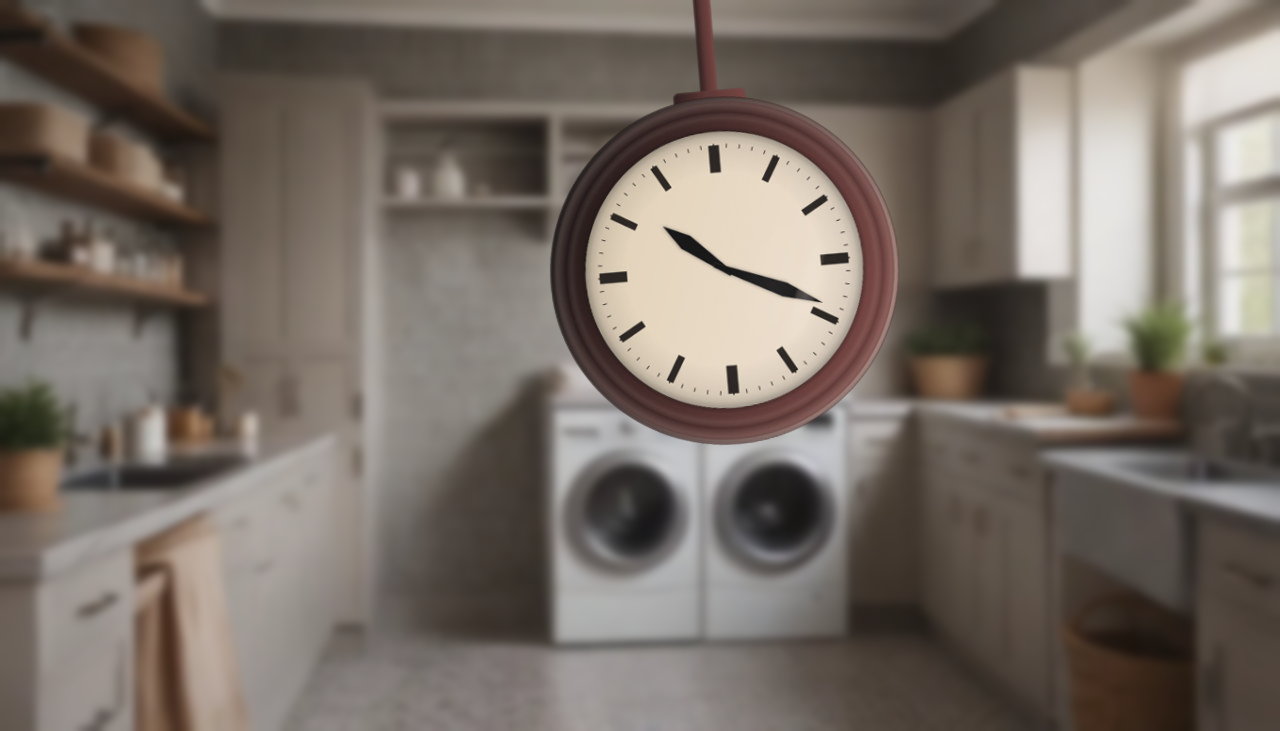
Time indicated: 10:19
